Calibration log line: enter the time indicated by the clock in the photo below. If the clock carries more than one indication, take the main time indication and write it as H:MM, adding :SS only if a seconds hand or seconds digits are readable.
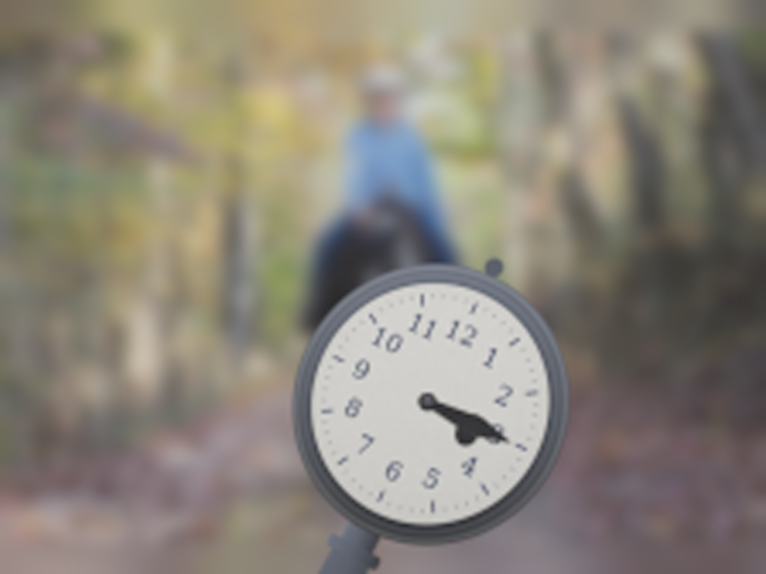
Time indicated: 3:15
